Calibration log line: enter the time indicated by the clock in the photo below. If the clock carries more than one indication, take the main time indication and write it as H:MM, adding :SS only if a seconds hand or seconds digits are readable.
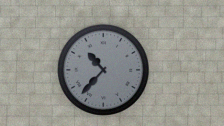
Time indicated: 10:37
